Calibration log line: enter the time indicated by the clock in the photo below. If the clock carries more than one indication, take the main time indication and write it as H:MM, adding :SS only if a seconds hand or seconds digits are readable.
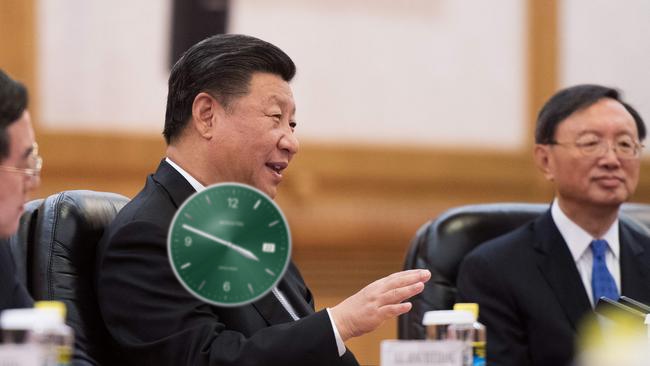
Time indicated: 3:48
